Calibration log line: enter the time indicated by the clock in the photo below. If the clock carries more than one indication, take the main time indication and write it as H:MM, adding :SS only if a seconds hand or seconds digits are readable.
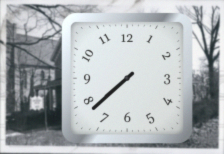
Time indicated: 7:38
